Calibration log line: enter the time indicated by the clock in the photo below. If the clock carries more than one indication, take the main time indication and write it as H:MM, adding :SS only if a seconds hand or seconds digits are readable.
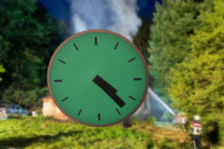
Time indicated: 4:23
